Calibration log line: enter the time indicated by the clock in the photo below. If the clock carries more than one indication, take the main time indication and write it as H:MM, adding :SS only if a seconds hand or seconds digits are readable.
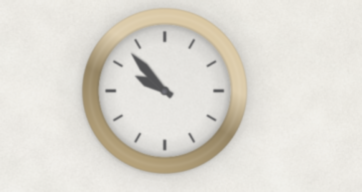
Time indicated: 9:53
